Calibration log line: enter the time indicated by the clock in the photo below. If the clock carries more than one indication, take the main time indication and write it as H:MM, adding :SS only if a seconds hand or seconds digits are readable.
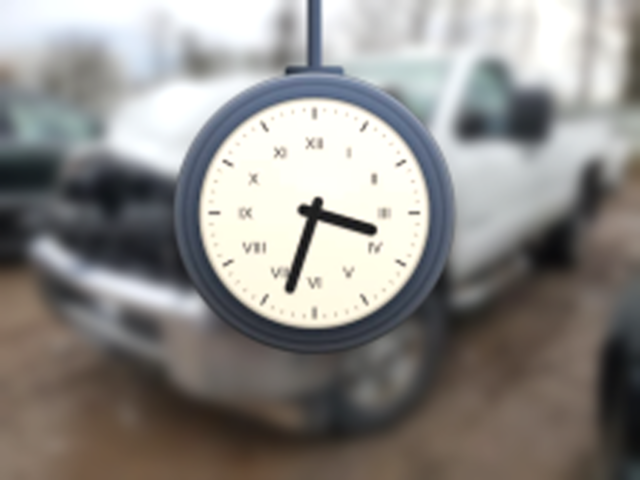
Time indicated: 3:33
